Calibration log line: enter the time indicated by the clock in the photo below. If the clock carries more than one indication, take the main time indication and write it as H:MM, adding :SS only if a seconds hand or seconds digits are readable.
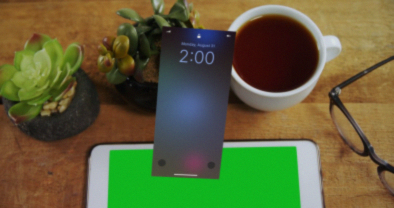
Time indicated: 2:00
